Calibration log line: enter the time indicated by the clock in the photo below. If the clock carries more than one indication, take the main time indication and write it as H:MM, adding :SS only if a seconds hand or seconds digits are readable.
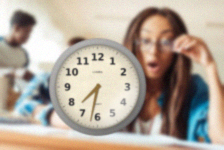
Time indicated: 7:32
